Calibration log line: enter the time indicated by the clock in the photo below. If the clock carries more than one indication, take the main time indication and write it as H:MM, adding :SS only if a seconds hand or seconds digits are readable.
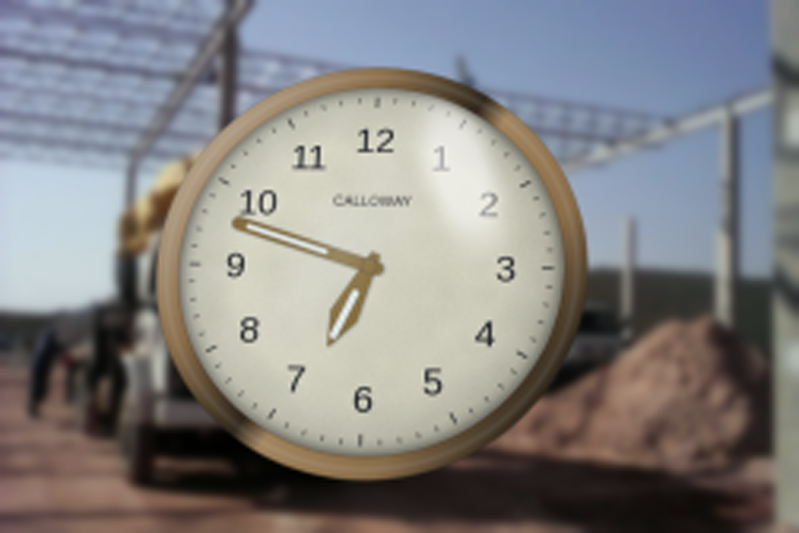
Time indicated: 6:48
